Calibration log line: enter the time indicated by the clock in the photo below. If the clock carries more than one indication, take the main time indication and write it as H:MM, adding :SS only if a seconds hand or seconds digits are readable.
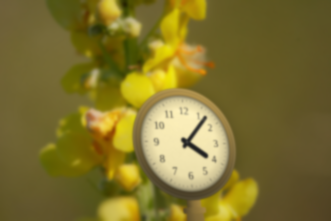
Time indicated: 4:07
